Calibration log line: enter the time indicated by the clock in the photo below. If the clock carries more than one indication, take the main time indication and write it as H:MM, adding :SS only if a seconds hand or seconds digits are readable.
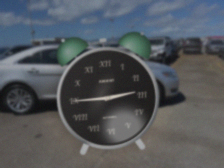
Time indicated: 2:45
